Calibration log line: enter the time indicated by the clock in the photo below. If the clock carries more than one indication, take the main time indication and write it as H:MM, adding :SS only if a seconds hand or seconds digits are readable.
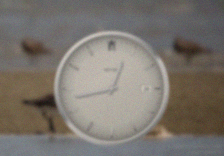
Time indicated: 12:43
